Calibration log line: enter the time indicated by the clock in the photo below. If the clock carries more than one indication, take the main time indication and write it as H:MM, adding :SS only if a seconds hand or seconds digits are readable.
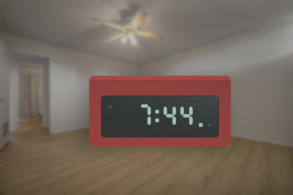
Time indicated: 7:44
